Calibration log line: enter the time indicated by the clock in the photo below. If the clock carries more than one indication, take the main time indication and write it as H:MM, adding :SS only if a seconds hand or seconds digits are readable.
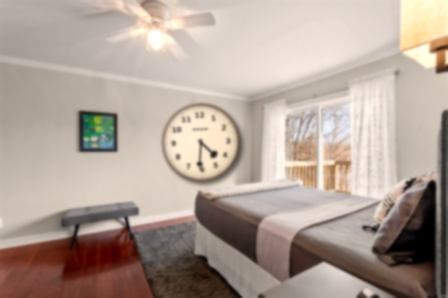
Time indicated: 4:31
